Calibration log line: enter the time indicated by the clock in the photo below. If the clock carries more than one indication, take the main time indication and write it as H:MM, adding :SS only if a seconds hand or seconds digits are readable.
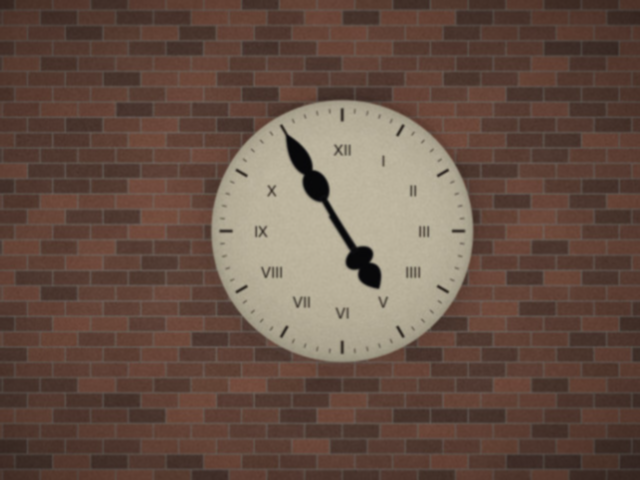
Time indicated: 4:55
